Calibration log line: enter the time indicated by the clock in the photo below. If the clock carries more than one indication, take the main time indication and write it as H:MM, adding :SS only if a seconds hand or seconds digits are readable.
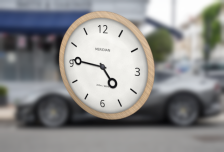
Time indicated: 4:46
